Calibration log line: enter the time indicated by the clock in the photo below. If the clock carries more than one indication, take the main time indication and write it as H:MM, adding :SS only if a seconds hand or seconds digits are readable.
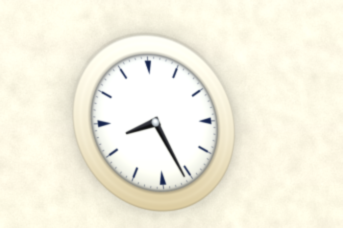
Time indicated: 8:26
